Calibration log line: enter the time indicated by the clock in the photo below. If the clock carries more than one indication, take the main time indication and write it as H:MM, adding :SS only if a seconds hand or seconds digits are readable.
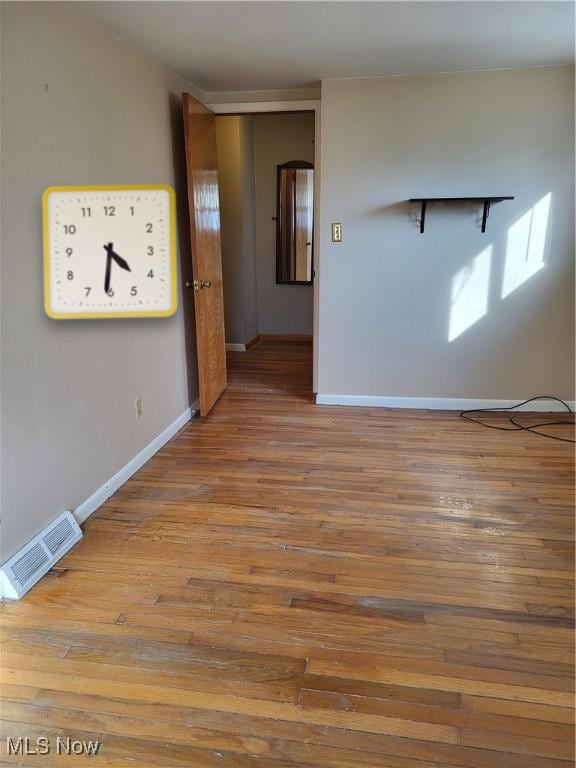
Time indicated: 4:31
